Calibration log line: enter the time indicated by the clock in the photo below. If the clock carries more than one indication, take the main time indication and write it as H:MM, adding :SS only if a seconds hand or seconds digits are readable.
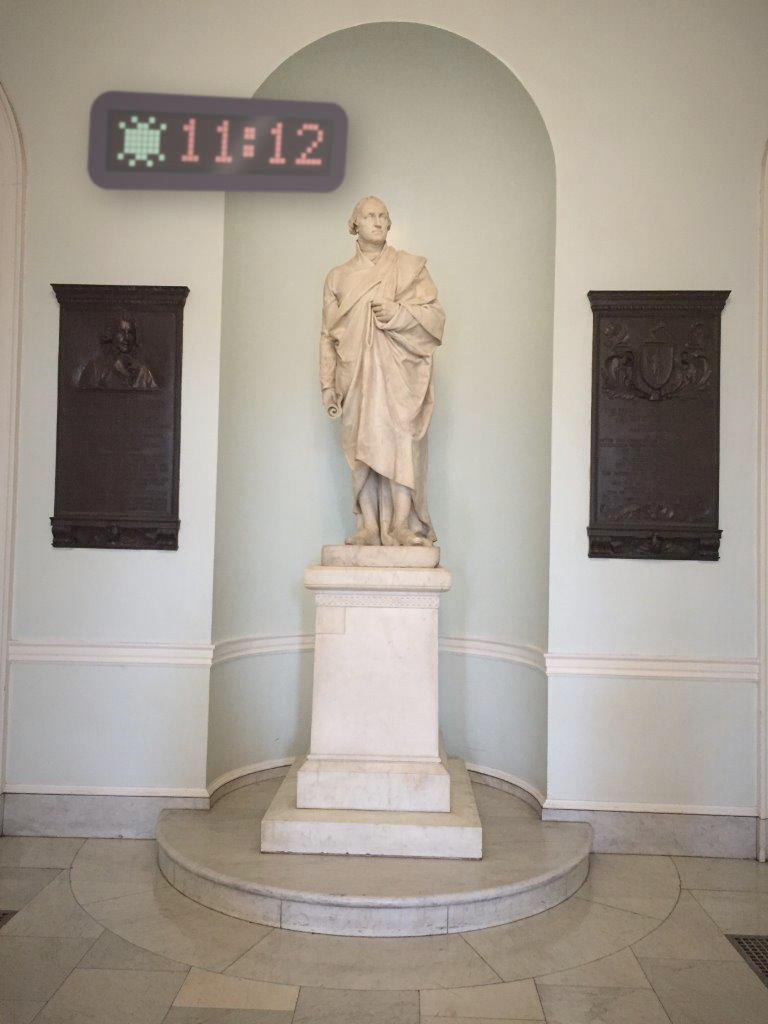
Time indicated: 11:12
